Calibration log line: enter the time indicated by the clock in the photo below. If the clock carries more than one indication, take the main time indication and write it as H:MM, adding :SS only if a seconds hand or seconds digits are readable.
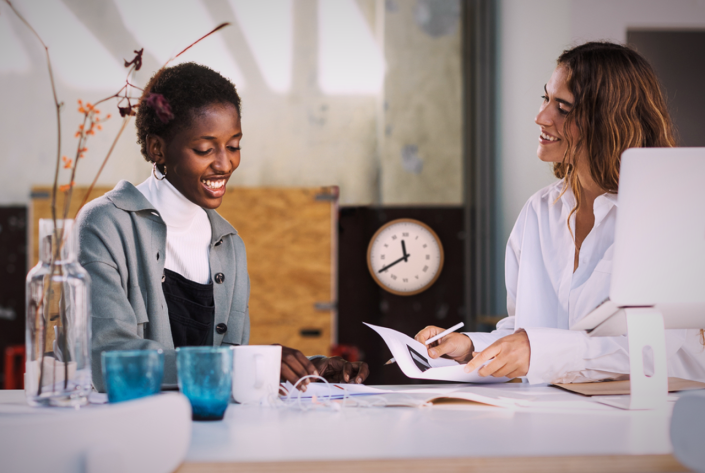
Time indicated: 11:40
